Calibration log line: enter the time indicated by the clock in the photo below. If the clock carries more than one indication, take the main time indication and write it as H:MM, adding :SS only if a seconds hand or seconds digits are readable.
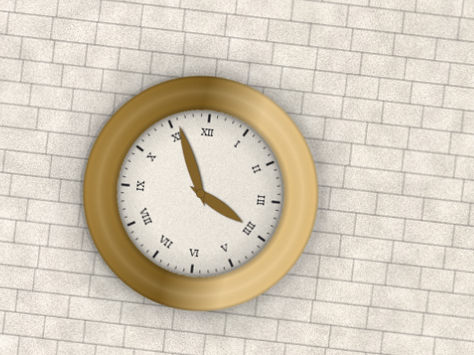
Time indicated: 3:56
